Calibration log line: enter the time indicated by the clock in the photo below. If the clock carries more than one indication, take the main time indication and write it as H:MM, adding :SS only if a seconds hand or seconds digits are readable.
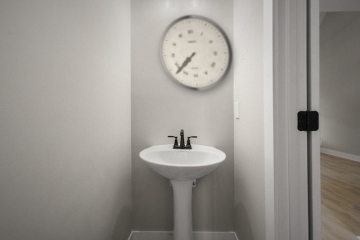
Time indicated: 7:38
